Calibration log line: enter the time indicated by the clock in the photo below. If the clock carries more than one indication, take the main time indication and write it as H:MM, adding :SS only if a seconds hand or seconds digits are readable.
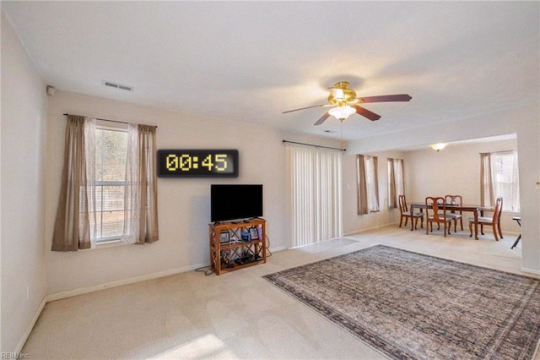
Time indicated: 0:45
